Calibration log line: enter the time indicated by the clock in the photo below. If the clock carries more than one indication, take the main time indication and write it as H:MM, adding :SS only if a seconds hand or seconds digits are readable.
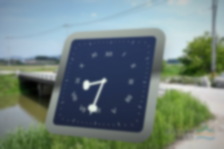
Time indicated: 8:32
